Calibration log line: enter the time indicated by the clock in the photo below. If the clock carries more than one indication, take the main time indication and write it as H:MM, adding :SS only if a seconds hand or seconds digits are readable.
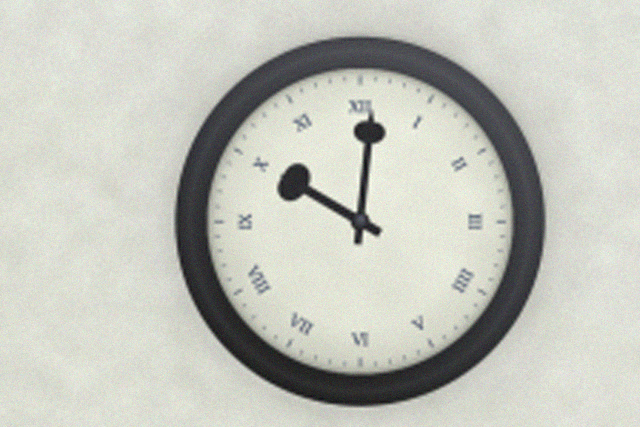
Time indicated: 10:01
